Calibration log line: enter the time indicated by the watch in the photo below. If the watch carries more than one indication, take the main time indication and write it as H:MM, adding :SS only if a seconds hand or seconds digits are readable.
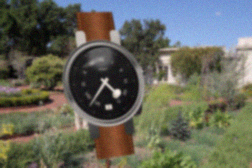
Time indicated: 4:37
